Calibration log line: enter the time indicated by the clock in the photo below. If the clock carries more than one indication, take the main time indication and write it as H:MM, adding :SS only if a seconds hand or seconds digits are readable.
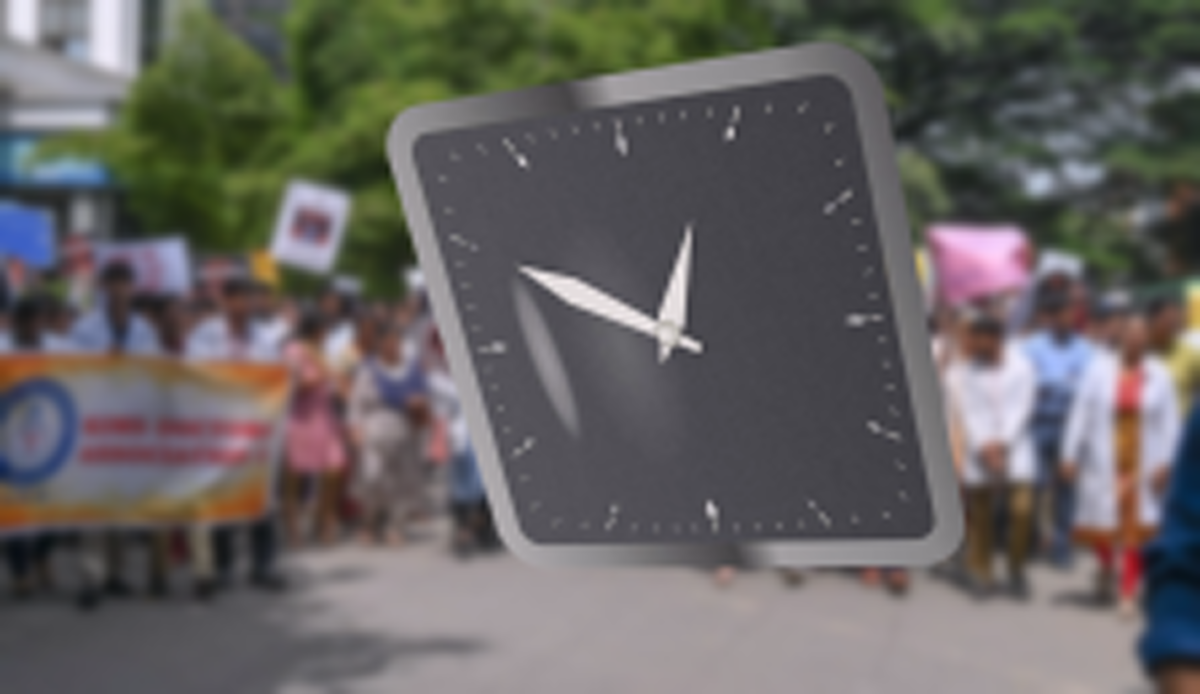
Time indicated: 12:50
